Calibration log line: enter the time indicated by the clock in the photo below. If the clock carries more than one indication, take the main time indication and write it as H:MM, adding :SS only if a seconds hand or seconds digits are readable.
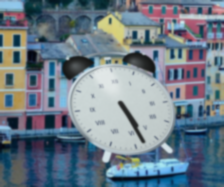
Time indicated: 5:28
